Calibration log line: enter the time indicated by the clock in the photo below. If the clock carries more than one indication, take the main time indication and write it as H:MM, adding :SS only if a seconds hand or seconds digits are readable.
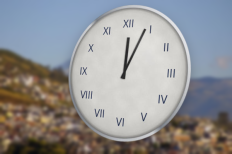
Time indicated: 12:04
